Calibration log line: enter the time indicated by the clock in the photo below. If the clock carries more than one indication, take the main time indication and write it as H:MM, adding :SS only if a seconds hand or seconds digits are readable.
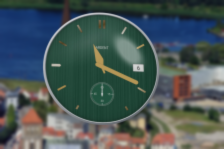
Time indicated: 11:19
